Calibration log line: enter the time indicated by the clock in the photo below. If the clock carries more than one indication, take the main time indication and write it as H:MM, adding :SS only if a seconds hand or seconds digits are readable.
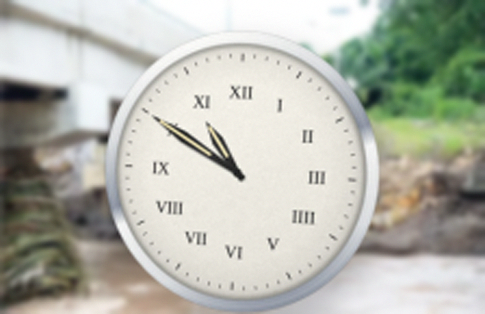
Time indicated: 10:50
